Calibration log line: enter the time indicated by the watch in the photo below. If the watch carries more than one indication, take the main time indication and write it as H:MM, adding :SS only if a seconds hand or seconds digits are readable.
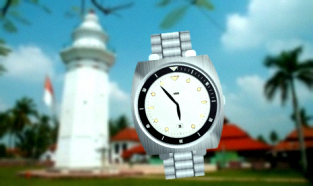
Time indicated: 5:54
